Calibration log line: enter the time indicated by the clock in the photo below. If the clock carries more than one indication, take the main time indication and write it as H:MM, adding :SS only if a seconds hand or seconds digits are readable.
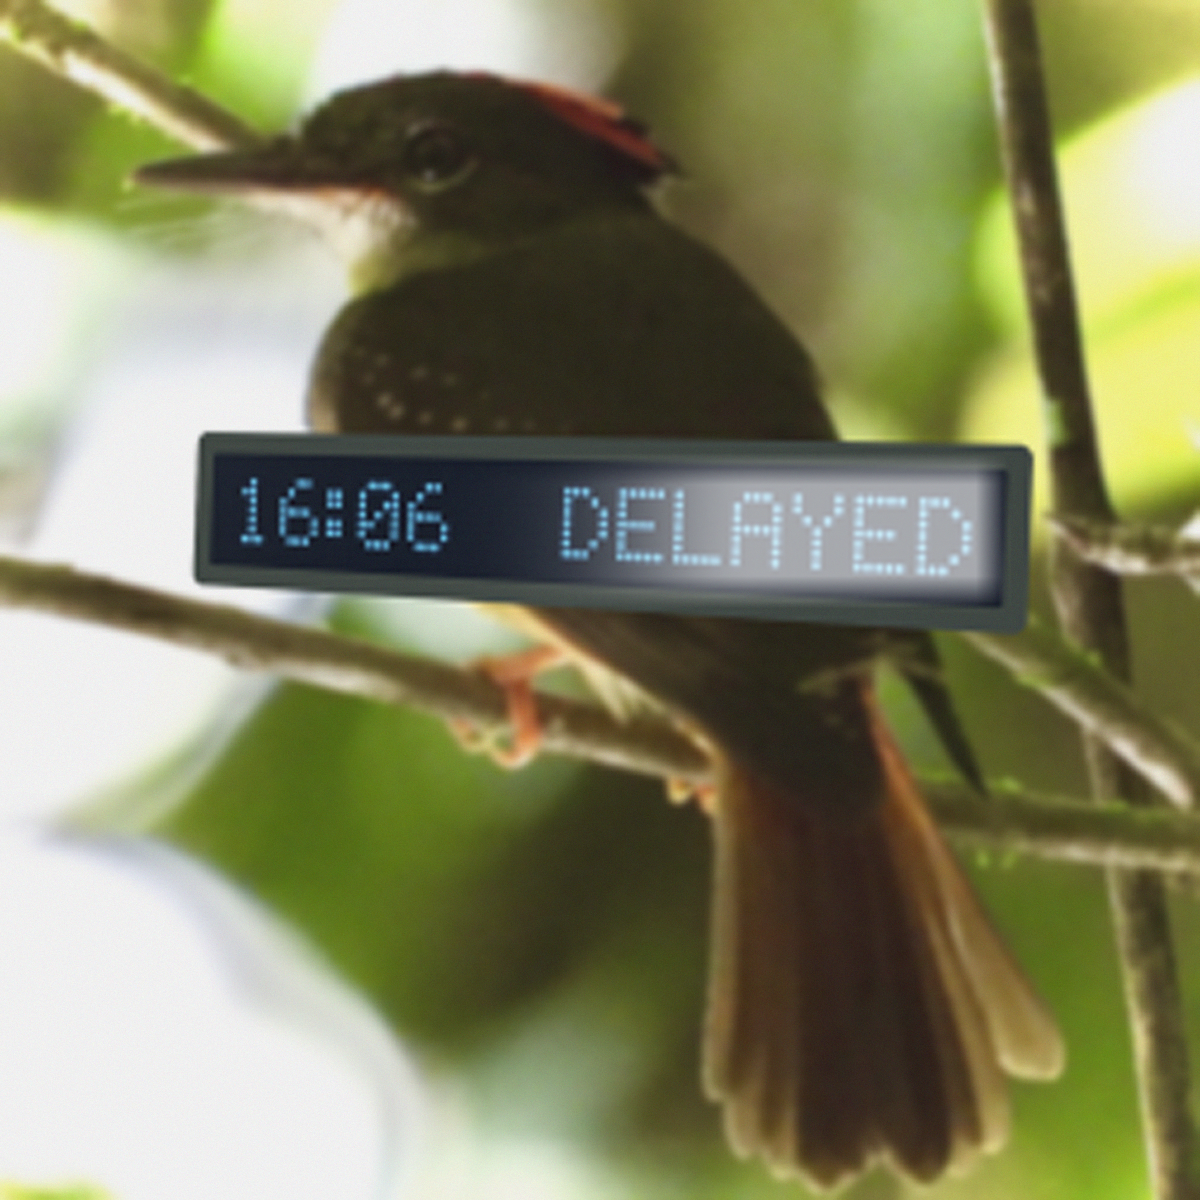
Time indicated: 16:06
